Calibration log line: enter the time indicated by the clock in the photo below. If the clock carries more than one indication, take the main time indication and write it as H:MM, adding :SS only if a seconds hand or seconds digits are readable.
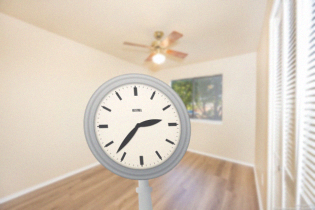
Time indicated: 2:37
